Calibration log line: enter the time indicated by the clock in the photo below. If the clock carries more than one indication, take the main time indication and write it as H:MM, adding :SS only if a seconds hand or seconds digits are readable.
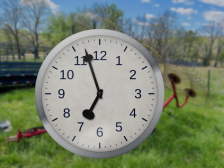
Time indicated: 6:57
